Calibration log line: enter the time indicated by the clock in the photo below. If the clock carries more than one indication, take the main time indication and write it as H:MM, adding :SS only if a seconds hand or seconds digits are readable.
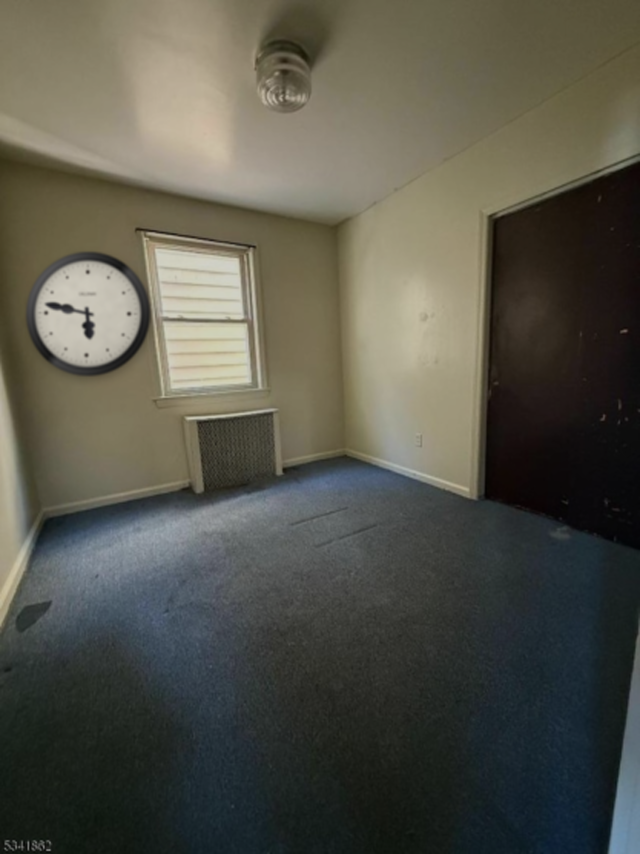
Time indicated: 5:47
